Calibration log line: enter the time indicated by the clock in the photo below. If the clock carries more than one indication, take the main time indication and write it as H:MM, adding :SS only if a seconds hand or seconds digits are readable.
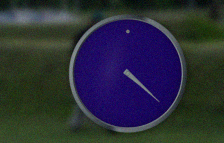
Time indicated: 4:22
